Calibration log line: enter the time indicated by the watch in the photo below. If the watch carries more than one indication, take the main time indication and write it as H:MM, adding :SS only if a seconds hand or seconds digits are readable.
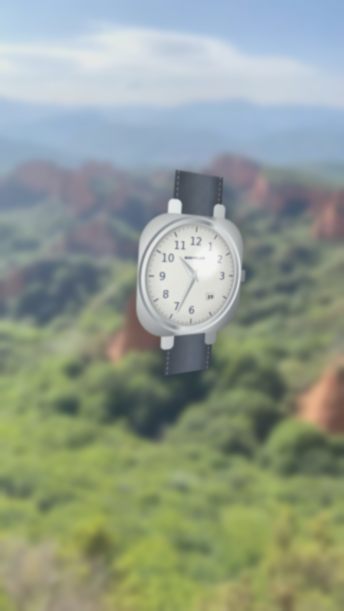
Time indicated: 10:34
